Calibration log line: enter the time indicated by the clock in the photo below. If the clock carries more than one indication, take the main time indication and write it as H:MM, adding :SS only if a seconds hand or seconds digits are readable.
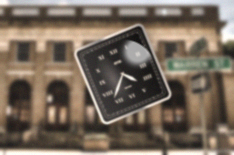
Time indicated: 4:37
